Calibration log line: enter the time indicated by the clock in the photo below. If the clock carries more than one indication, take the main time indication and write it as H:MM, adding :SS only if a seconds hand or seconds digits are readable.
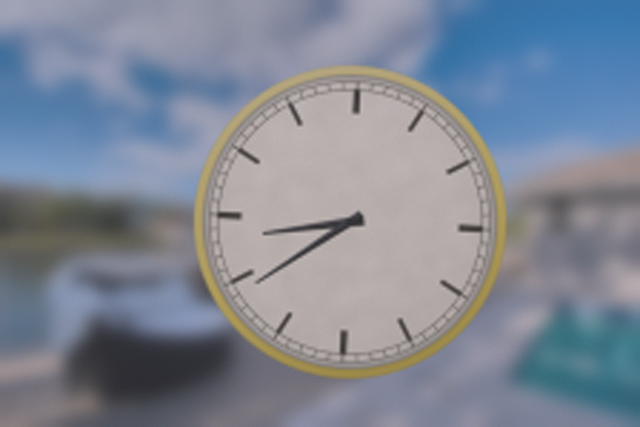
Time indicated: 8:39
